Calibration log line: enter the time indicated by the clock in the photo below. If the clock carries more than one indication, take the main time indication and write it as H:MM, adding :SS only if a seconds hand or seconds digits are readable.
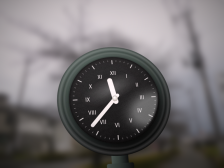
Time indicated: 11:37
